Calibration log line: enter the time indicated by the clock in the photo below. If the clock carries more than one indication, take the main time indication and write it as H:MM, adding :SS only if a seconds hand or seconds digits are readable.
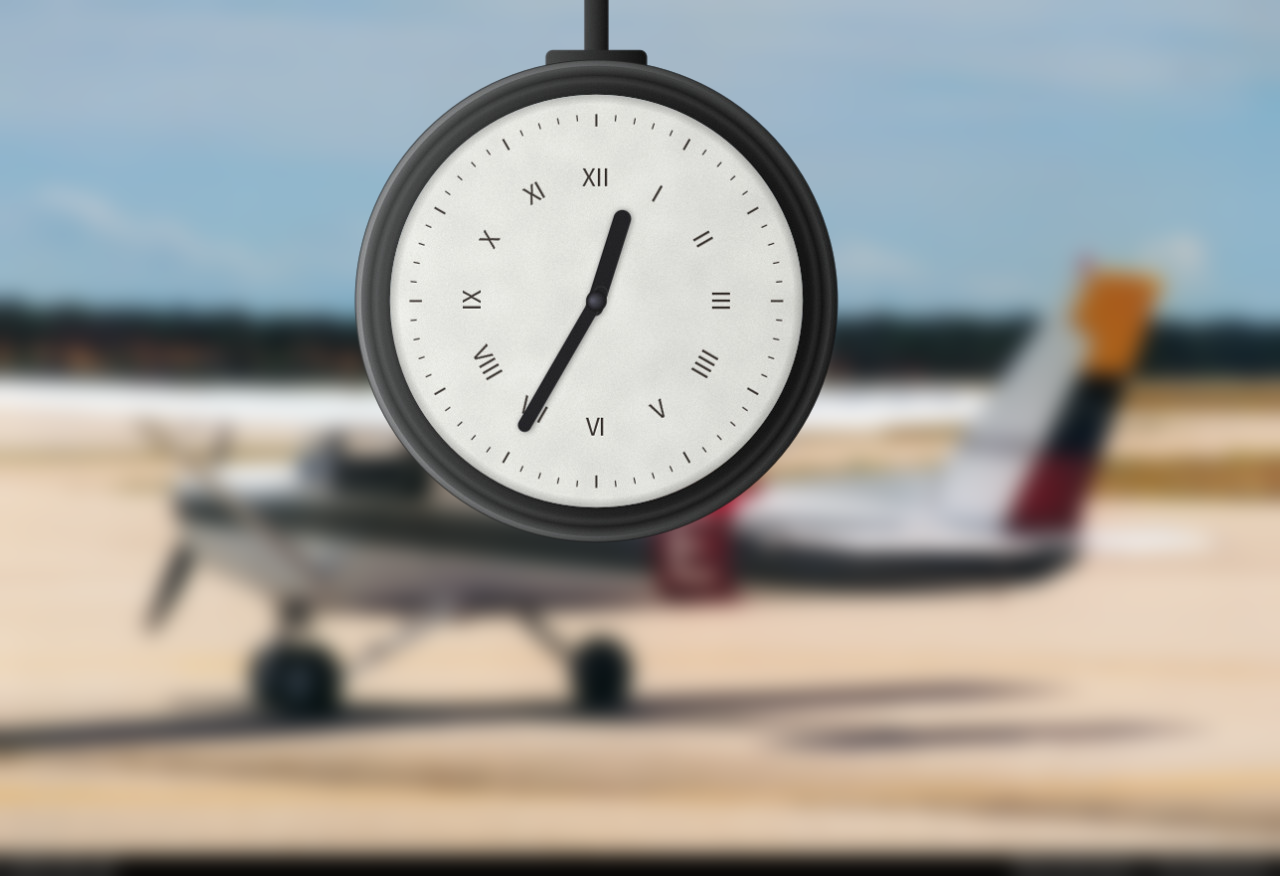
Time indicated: 12:35
